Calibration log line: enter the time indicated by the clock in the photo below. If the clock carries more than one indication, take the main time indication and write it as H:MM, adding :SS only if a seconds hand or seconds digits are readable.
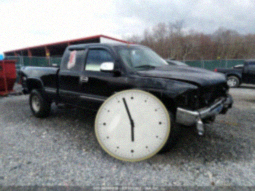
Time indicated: 5:57
